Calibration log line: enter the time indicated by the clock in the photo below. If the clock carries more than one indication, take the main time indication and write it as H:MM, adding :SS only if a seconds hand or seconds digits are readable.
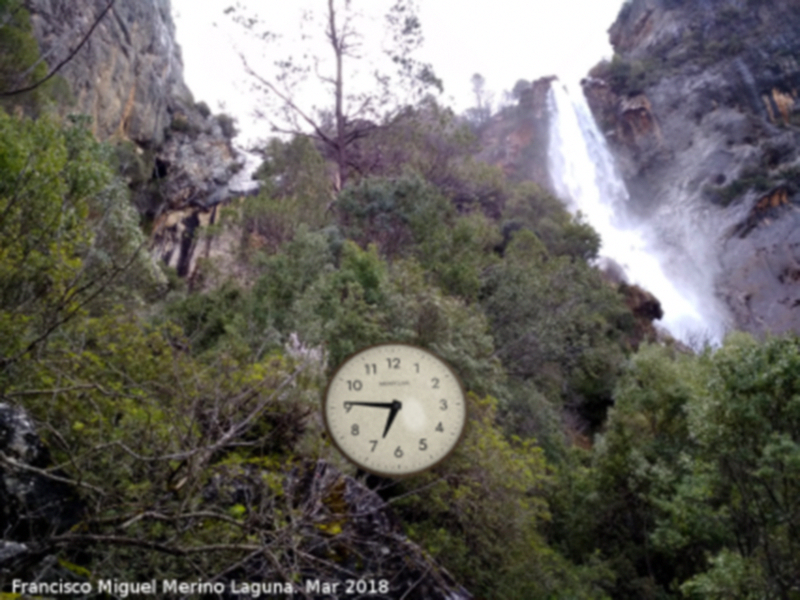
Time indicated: 6:46
